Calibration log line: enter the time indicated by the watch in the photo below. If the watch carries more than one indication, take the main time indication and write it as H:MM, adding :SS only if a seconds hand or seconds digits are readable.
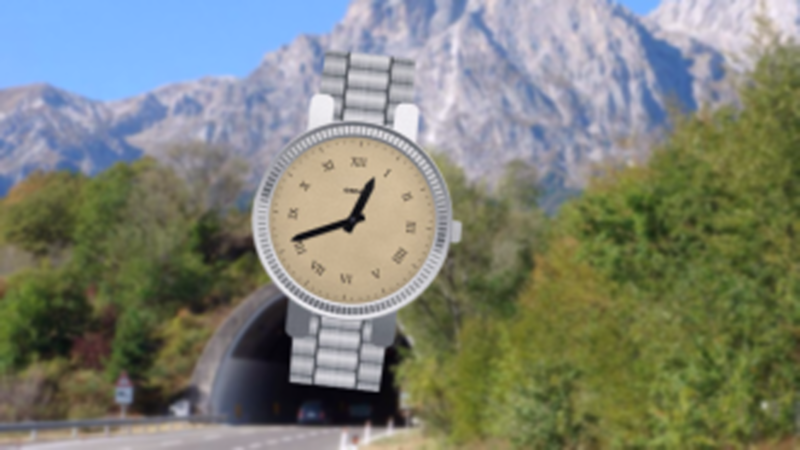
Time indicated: 12:41
